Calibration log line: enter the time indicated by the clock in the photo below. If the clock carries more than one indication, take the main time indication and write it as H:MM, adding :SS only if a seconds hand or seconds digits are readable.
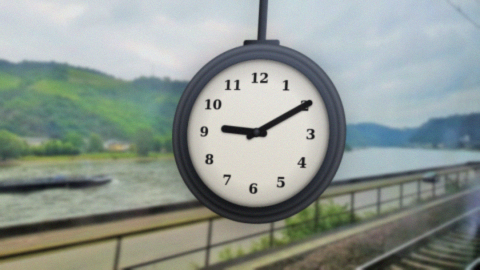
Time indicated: 9:10
